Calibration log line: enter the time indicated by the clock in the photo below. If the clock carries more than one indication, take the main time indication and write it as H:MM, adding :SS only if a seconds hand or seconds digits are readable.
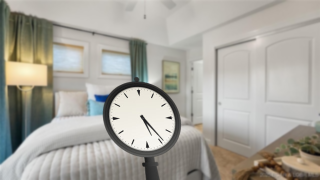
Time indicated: 5:24
